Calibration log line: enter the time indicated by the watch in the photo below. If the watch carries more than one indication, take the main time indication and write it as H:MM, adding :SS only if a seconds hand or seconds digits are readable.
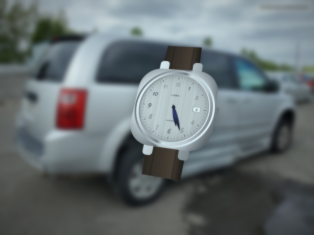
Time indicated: 5:26
